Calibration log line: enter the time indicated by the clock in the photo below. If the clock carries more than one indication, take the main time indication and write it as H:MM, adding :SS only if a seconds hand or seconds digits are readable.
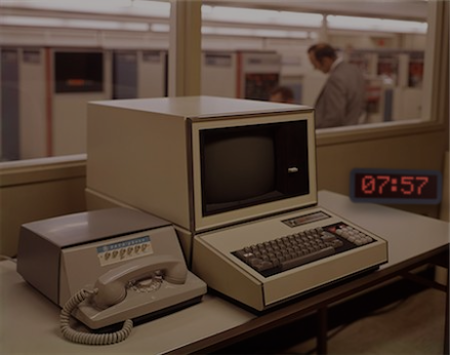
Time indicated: 7:57
